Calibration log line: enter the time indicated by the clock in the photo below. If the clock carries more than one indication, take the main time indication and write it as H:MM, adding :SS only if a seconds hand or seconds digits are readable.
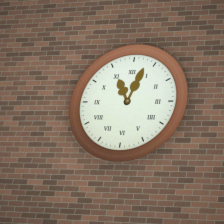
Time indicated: 11:03
